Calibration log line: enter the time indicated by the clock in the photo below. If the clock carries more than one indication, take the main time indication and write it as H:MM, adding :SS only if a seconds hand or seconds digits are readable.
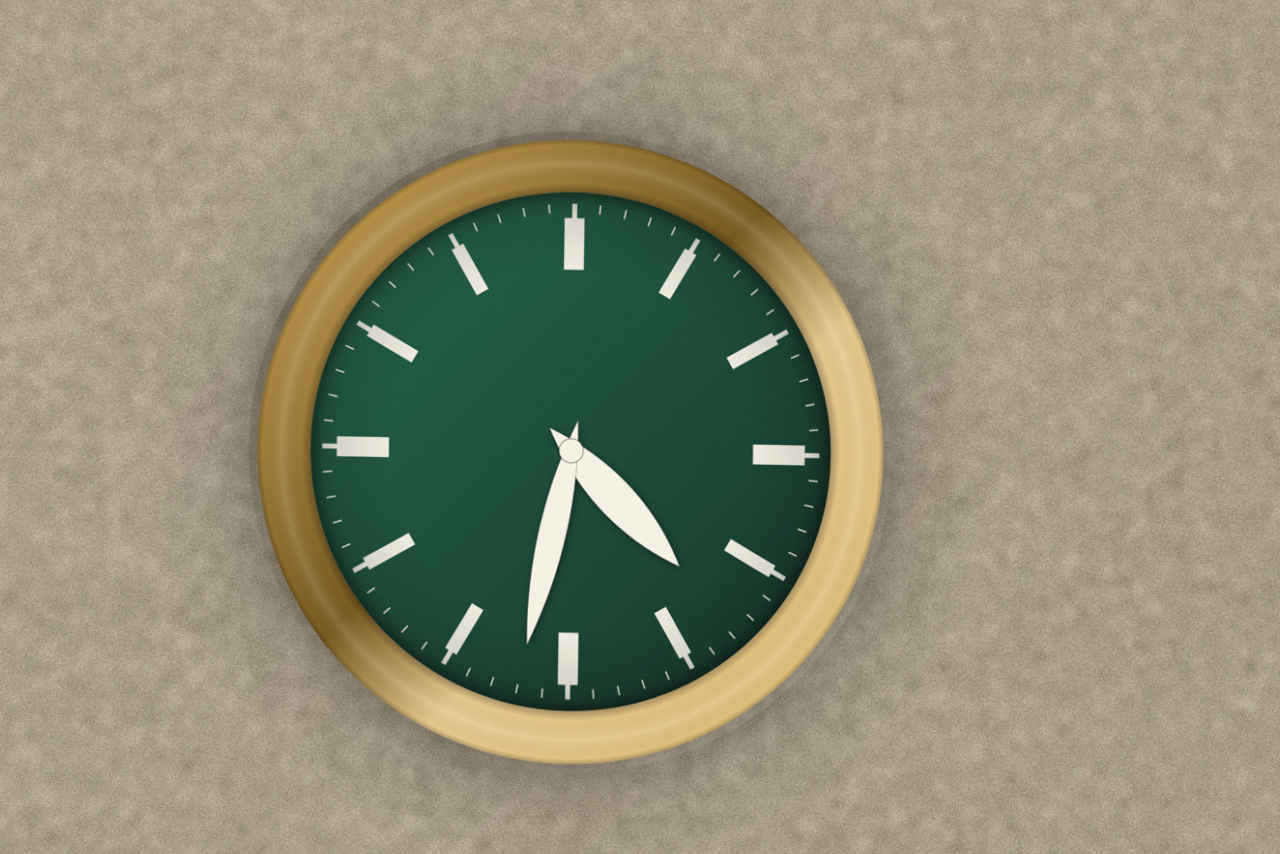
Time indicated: 4:32
